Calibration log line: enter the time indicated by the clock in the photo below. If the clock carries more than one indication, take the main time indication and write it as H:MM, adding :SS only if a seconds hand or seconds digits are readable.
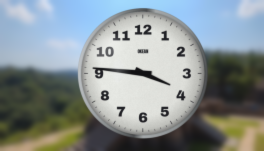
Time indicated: 3:46
